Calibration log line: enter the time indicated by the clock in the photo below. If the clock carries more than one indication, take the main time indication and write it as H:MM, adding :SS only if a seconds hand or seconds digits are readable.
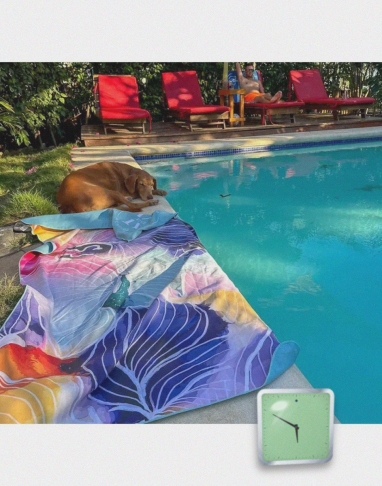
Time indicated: 5:50
